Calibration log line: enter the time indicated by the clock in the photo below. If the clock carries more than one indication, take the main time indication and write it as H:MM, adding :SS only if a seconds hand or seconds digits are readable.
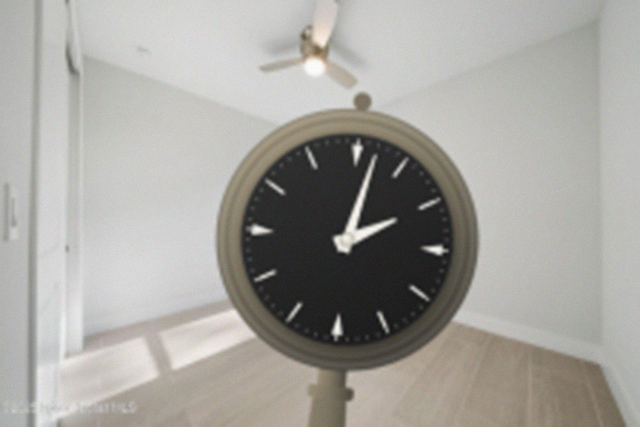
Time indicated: 2:02
